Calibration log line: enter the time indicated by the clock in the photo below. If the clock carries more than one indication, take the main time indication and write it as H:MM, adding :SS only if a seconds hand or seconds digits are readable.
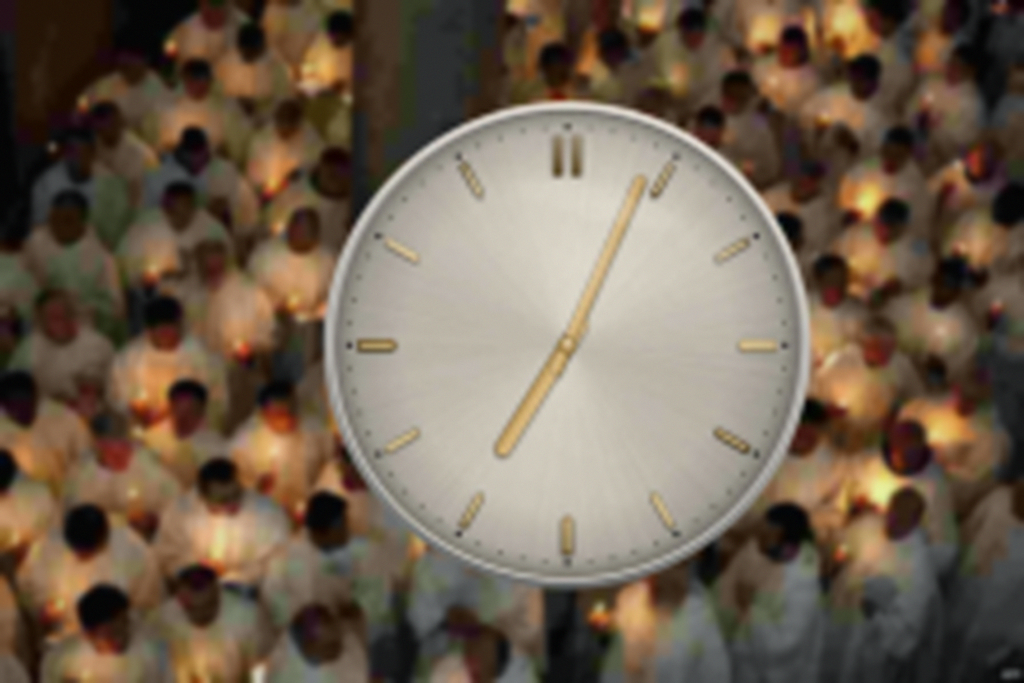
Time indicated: 7:04
